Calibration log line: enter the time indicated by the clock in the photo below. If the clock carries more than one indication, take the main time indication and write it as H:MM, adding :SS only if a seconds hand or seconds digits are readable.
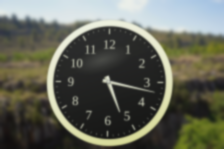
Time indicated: 5:17
